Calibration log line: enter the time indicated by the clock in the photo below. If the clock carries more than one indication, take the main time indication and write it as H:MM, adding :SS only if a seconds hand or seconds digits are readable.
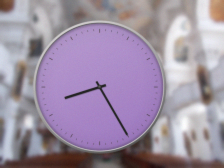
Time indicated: 8:25
